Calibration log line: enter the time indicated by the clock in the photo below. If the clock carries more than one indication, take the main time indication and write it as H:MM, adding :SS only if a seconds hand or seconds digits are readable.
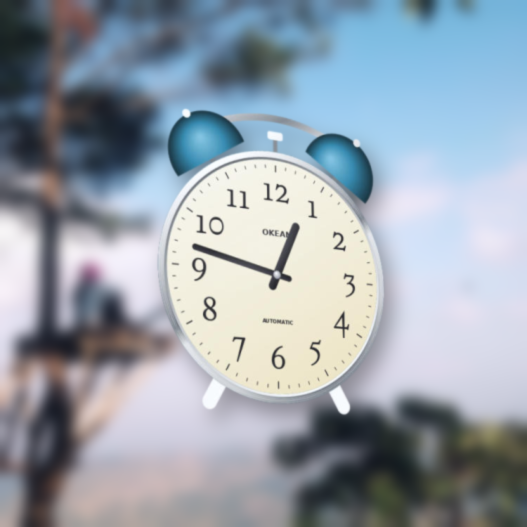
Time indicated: 12:47
